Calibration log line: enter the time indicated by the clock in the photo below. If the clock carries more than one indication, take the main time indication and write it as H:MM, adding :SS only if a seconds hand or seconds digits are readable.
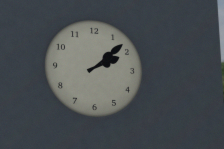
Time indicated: 2:08
